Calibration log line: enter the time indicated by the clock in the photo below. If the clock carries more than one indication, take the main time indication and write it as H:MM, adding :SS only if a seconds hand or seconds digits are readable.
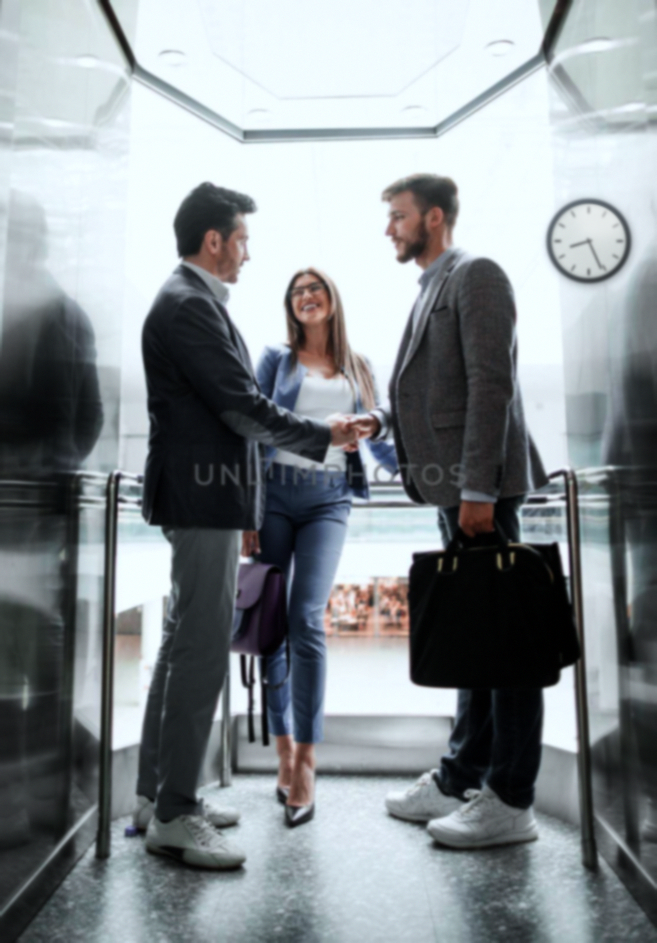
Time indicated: 8:26
